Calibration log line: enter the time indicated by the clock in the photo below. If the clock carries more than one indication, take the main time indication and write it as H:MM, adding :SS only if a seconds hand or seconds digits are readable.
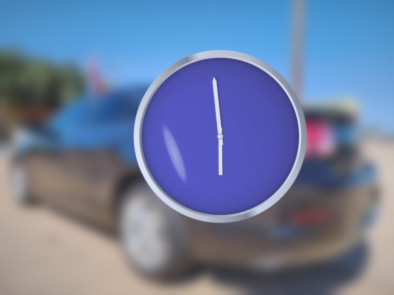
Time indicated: 5:59
